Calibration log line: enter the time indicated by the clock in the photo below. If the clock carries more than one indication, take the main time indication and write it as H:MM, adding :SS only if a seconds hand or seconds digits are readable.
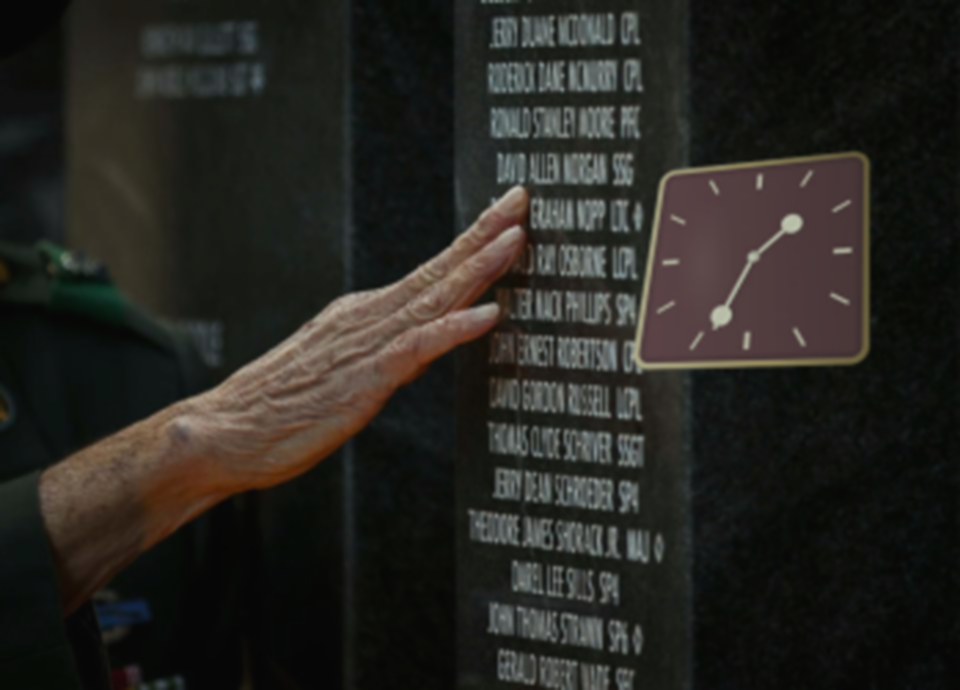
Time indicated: 1:34
